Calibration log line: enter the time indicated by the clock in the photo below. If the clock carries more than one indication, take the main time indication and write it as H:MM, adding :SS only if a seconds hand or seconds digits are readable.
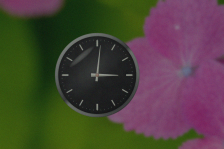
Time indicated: 3:01
